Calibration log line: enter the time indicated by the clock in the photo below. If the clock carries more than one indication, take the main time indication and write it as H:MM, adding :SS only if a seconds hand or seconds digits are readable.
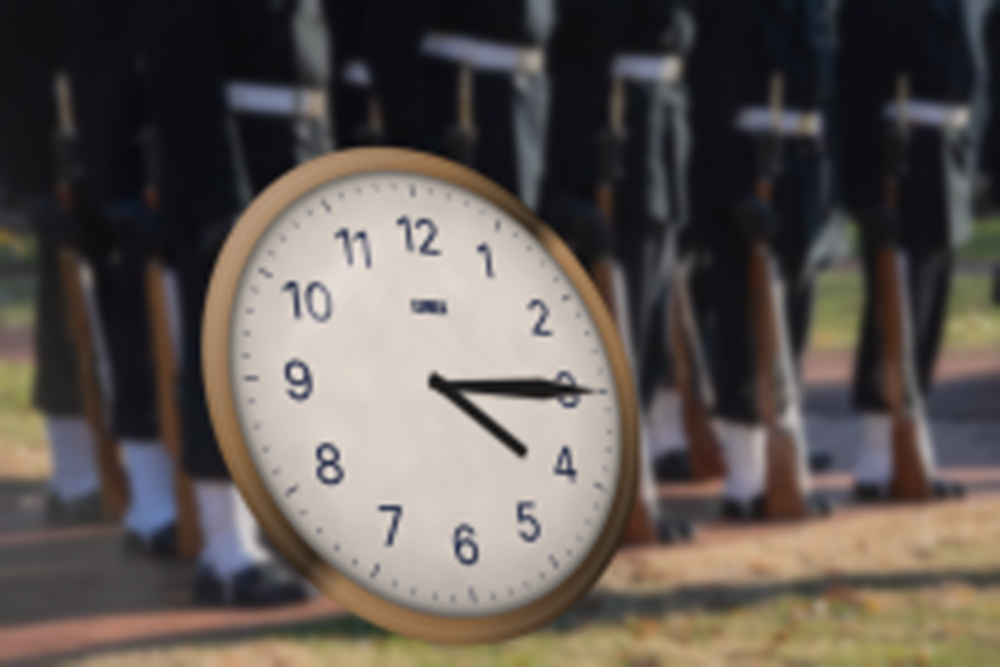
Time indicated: 4:15
